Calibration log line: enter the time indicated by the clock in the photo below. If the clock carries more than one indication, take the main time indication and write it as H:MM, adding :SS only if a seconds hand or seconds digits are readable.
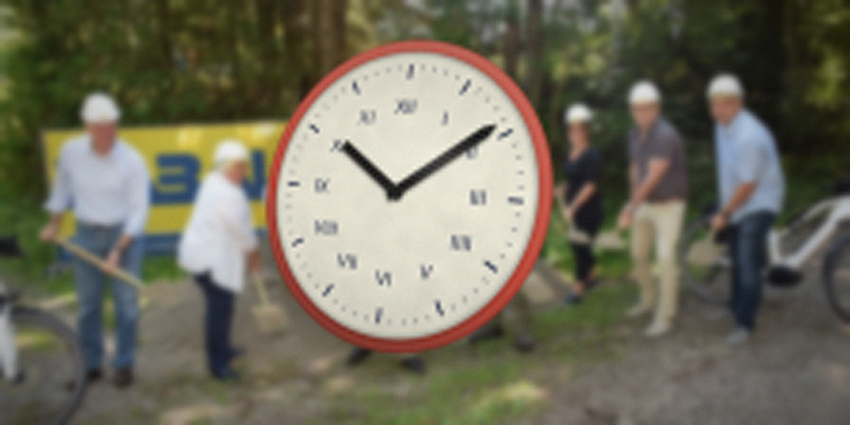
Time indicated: 10:09
